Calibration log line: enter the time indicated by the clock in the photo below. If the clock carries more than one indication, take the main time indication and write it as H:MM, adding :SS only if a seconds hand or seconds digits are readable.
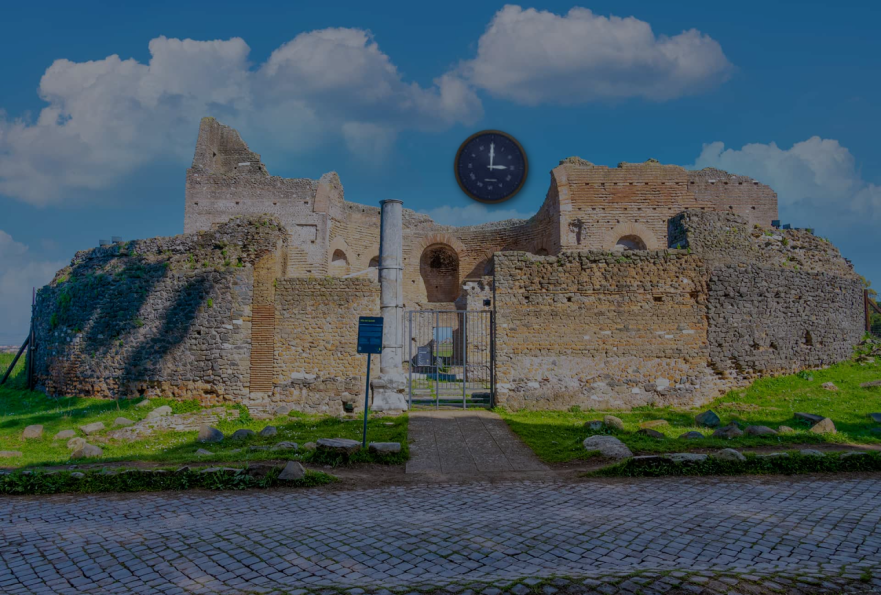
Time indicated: 3:00
